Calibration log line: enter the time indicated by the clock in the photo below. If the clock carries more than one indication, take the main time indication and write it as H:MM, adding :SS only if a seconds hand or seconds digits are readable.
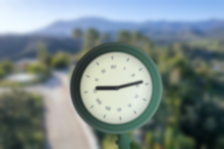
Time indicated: 9:14
